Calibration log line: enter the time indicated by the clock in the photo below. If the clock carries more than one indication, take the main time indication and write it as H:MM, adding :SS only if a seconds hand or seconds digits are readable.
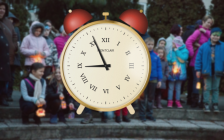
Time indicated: 8:56
